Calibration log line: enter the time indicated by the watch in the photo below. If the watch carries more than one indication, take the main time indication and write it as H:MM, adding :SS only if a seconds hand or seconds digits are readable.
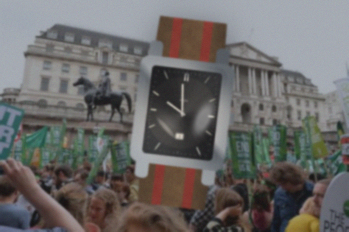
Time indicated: 9:59
